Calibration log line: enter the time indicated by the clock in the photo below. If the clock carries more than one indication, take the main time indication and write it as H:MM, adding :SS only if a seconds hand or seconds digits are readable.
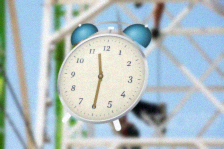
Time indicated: 11:30
